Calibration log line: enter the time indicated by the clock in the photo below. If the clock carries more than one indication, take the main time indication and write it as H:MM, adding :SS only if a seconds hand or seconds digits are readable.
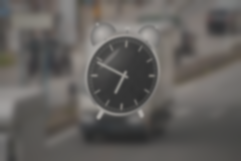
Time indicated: 6:49
